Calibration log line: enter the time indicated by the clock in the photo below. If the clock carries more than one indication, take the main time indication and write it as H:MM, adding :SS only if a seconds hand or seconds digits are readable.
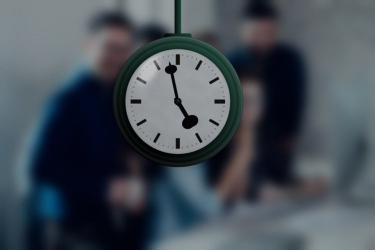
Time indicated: 4:58
